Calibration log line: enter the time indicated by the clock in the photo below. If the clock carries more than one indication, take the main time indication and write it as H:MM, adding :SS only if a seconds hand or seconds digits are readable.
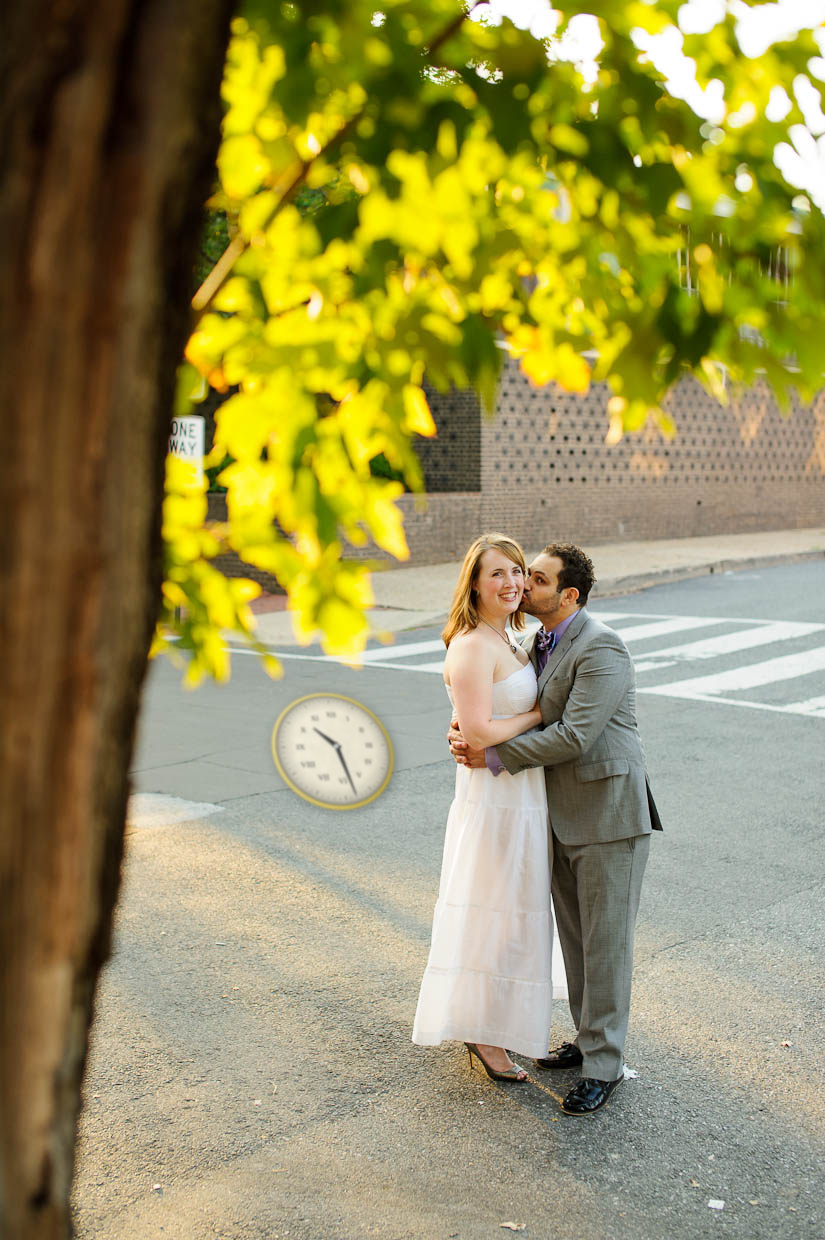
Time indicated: 10:28
